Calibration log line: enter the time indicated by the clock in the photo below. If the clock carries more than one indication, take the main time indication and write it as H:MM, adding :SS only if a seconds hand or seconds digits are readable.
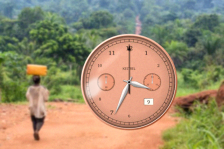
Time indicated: 3:34
